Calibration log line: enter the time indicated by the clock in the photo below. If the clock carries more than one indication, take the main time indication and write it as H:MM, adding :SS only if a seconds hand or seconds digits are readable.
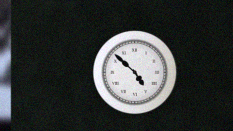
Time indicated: 4:52
